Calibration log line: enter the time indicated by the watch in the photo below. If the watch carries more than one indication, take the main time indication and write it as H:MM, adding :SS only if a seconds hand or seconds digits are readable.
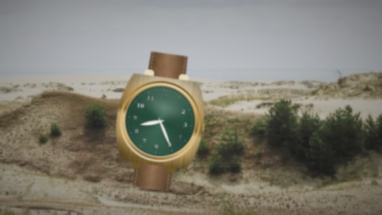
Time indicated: 8:25
